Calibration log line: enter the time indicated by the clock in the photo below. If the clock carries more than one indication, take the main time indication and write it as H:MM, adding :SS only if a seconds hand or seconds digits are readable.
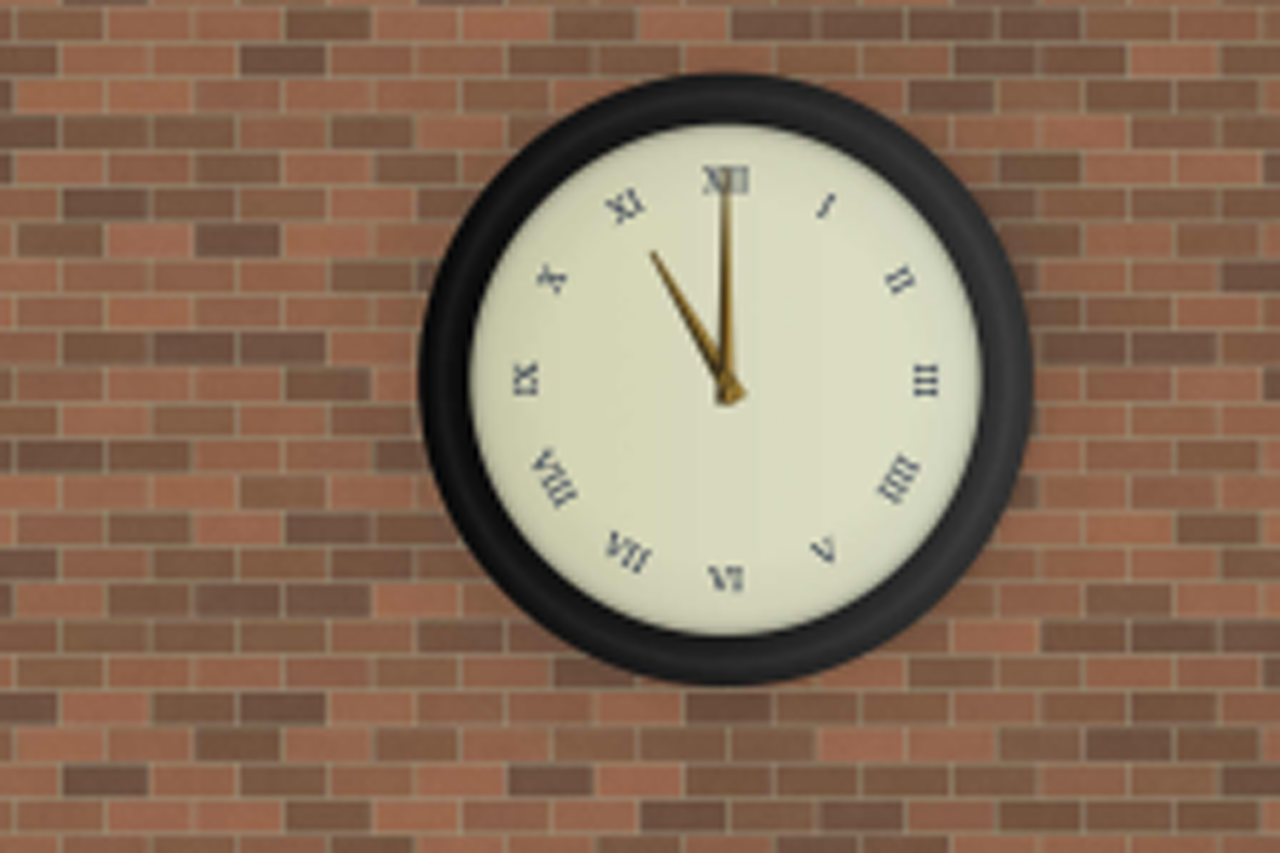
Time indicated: 11:00
